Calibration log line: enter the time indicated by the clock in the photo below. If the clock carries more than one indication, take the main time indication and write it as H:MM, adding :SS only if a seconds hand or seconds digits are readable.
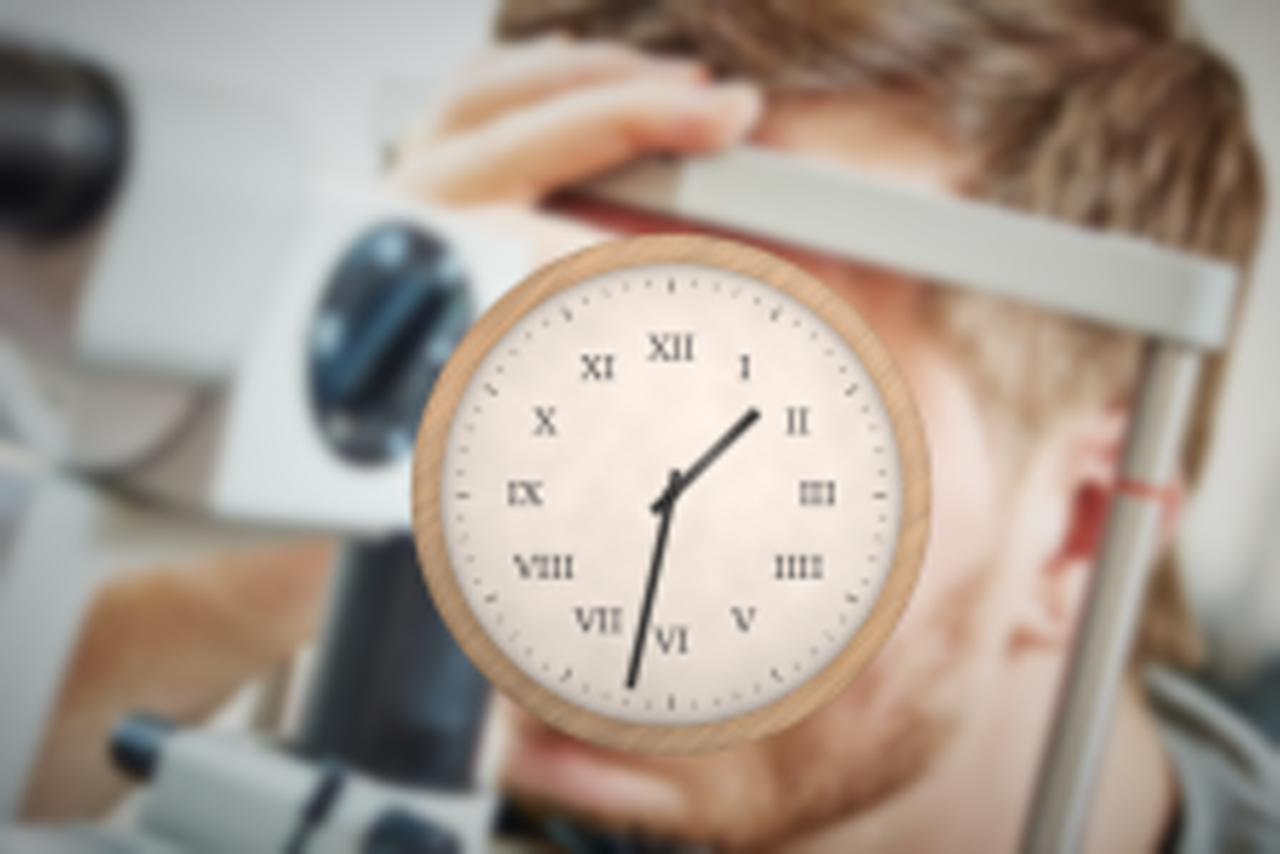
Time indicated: 1:32
